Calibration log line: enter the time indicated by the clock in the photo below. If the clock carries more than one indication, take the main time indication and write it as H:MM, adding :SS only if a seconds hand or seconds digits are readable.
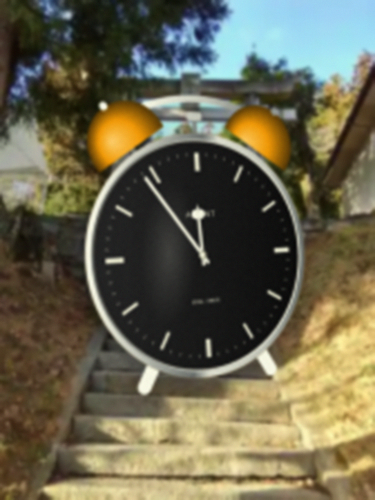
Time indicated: 11:54
